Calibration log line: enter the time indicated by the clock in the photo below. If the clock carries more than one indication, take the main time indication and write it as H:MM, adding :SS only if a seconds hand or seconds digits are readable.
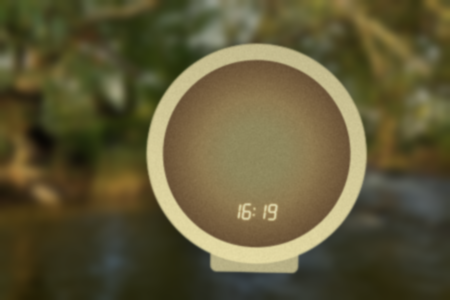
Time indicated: 16:19
